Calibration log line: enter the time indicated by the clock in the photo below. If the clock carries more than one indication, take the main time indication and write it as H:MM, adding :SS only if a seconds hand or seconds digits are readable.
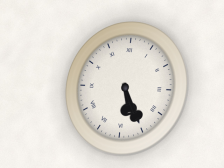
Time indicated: 5:25
